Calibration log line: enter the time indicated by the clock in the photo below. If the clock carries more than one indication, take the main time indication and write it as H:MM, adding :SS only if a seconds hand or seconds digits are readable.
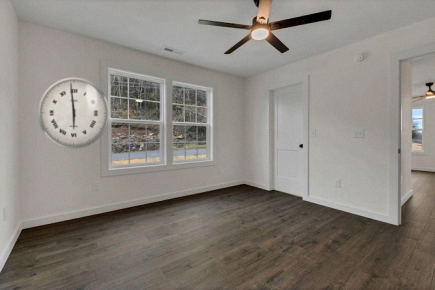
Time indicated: 5:59
